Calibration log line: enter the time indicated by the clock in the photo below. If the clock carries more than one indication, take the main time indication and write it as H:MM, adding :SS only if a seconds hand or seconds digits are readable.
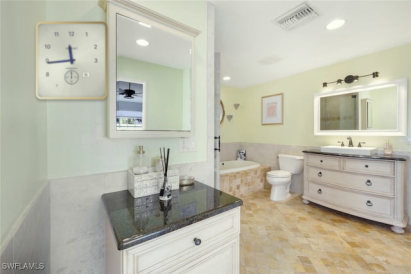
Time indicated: 11:44
